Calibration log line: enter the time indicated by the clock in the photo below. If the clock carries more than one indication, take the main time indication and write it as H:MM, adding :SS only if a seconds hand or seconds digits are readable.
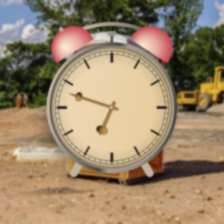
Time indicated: 6:48
